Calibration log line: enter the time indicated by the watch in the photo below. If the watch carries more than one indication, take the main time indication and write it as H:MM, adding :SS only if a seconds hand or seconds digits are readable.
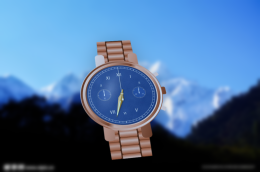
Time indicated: 6:33
